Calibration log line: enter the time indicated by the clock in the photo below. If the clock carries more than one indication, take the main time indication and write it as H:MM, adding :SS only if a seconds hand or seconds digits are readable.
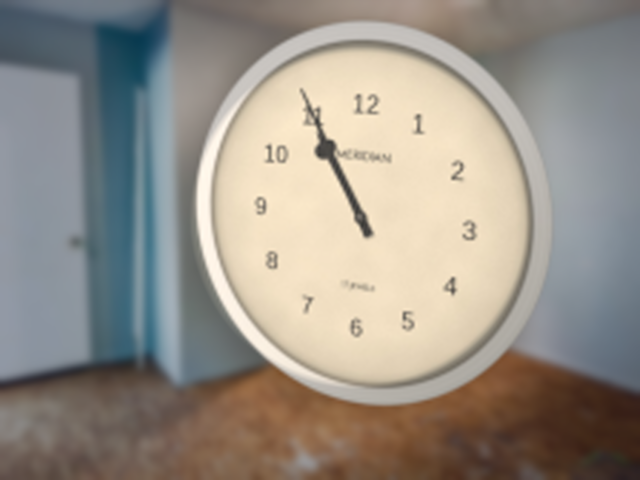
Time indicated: 10:55
